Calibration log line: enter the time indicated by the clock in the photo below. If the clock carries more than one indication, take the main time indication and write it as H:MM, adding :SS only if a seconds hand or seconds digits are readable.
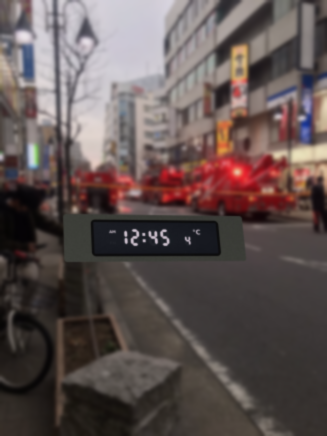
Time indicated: 12:45
